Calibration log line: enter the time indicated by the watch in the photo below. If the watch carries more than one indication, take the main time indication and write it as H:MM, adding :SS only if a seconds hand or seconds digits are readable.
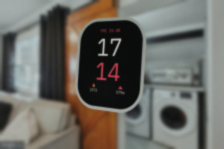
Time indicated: 17:14
